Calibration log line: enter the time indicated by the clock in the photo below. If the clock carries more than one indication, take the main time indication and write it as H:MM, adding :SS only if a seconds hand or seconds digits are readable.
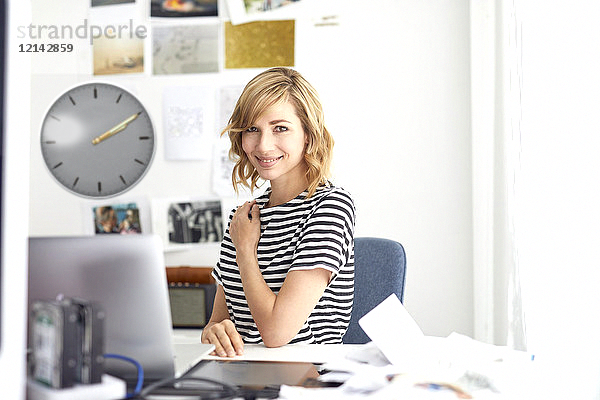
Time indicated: 2:10
